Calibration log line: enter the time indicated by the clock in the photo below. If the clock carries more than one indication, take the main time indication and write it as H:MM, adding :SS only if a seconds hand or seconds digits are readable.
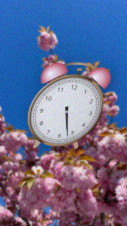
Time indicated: 5:27
